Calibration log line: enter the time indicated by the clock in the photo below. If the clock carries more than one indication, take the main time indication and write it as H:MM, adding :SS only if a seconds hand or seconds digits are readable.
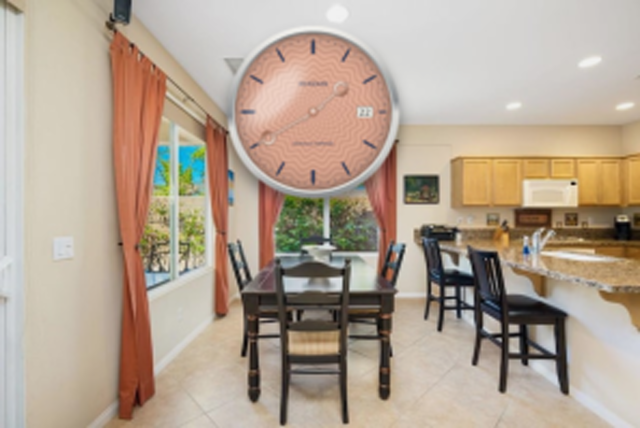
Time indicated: 1:40
